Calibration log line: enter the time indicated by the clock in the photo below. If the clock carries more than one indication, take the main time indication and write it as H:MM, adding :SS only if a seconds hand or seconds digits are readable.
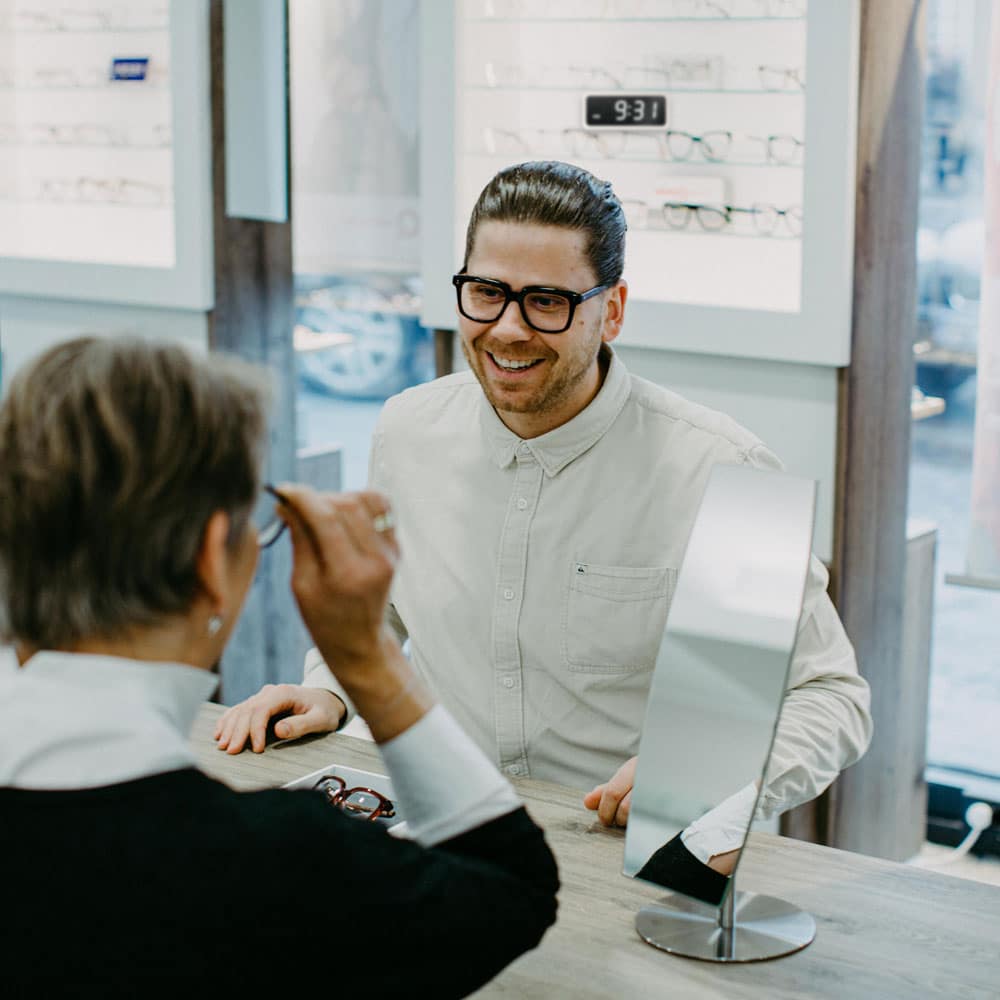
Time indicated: 9:31
